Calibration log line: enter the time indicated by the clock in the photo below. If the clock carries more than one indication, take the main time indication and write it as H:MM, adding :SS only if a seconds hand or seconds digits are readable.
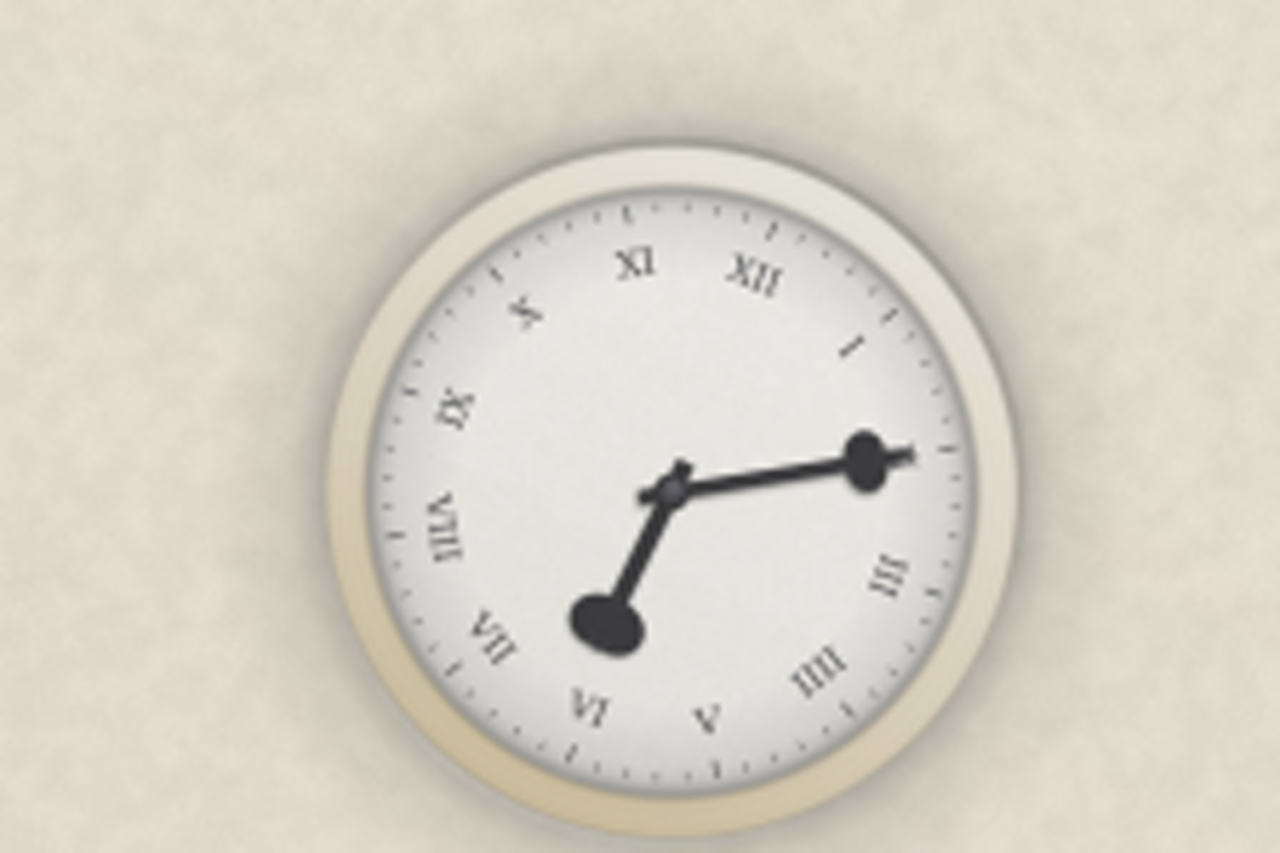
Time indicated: 6:10
